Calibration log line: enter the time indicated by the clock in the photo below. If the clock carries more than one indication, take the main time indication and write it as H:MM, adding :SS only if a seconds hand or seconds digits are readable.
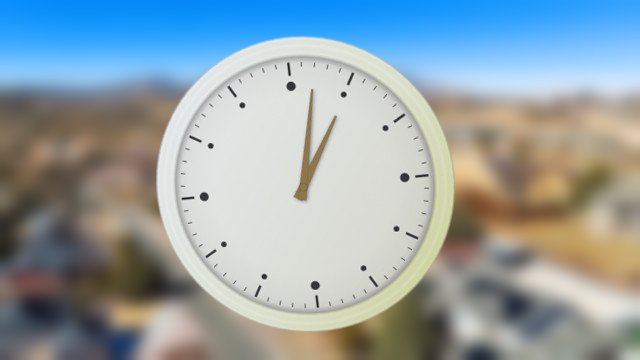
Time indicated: 1:02
